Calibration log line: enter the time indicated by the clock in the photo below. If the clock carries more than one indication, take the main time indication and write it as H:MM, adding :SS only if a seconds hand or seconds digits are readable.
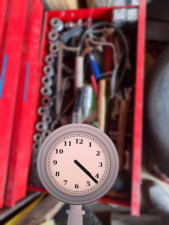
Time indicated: 4:22
